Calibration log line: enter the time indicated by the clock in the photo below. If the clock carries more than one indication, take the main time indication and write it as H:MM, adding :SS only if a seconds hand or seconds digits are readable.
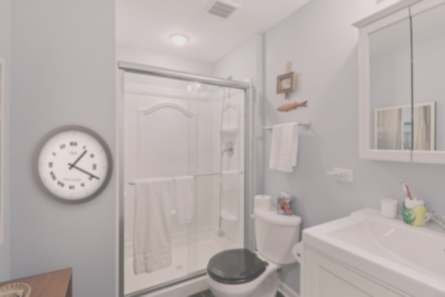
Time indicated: 1:19
